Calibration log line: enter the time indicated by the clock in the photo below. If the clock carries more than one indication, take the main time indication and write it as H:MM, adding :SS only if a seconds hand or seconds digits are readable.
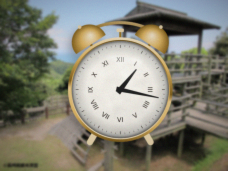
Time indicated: 1:17
